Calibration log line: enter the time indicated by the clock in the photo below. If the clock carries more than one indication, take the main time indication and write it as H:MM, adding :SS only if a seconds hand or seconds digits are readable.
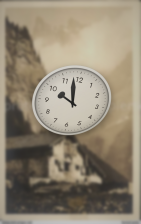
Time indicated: 9:58
